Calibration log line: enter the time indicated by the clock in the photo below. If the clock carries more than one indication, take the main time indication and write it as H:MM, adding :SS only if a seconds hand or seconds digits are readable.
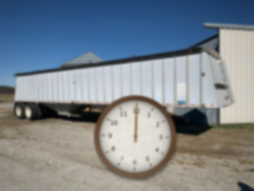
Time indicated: 12:00
